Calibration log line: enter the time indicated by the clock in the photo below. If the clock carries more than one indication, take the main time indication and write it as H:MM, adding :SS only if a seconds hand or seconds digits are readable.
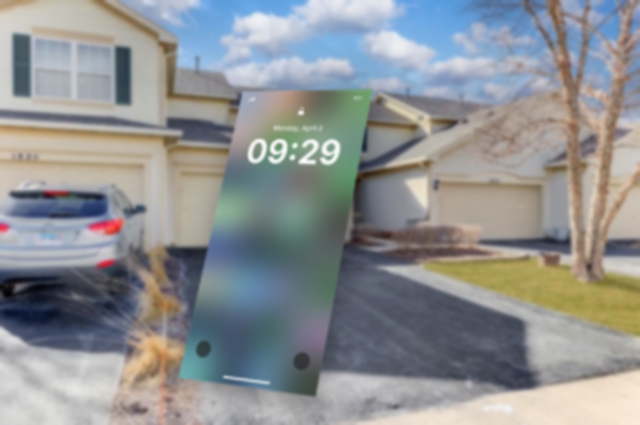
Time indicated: 9:29
